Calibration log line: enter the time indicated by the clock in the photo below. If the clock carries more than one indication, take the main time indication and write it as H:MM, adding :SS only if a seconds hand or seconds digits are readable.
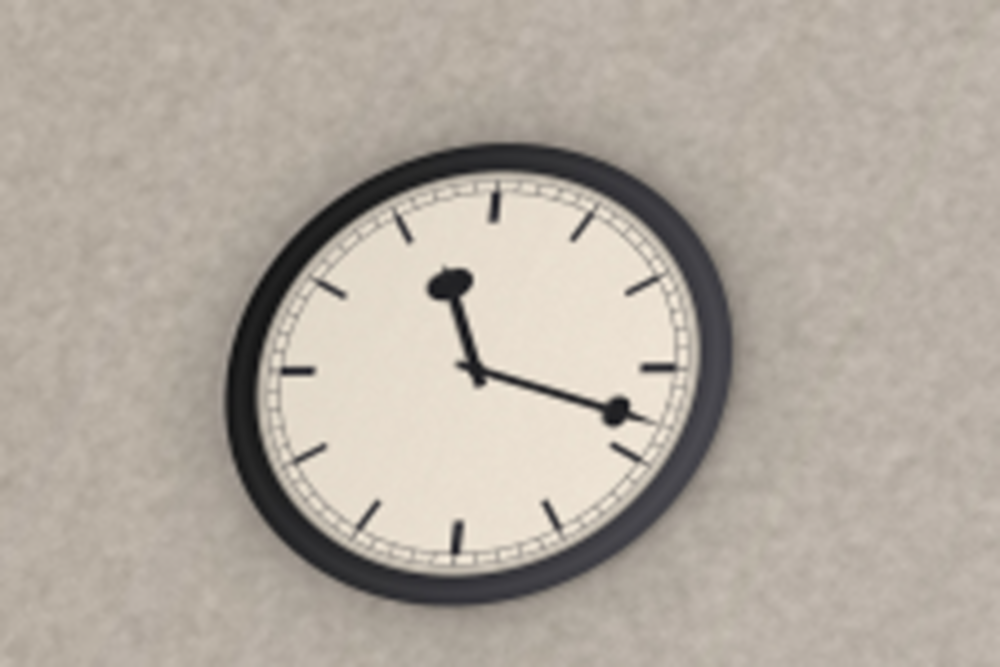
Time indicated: 11:18
